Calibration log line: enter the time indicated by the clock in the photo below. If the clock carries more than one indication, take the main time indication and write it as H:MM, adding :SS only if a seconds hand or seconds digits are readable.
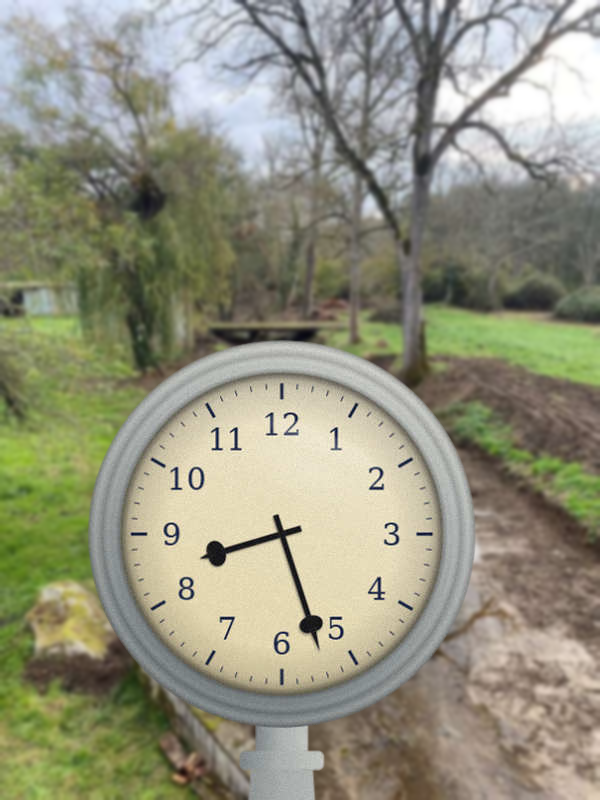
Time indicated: 8:27
